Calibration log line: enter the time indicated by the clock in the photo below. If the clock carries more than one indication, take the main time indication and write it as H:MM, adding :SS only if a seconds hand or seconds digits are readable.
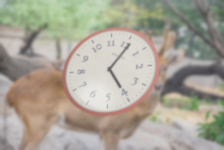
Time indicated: 4:01
